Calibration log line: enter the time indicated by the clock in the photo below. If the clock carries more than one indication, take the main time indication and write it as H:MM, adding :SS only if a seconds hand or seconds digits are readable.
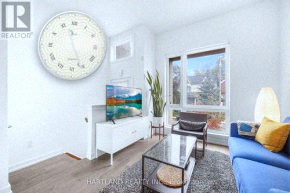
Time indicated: 11:26
